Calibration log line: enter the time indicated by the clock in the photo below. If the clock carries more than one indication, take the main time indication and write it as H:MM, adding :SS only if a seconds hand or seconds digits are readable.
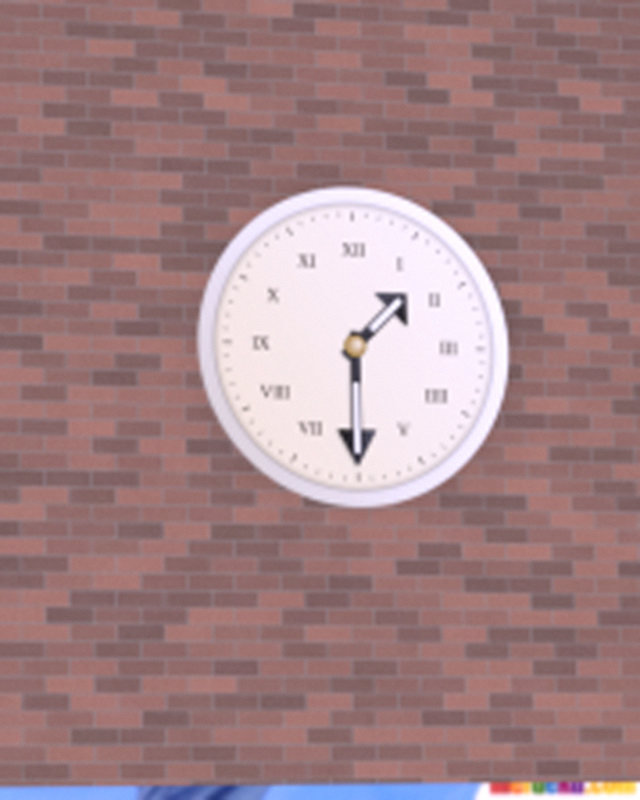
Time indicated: 1:30
